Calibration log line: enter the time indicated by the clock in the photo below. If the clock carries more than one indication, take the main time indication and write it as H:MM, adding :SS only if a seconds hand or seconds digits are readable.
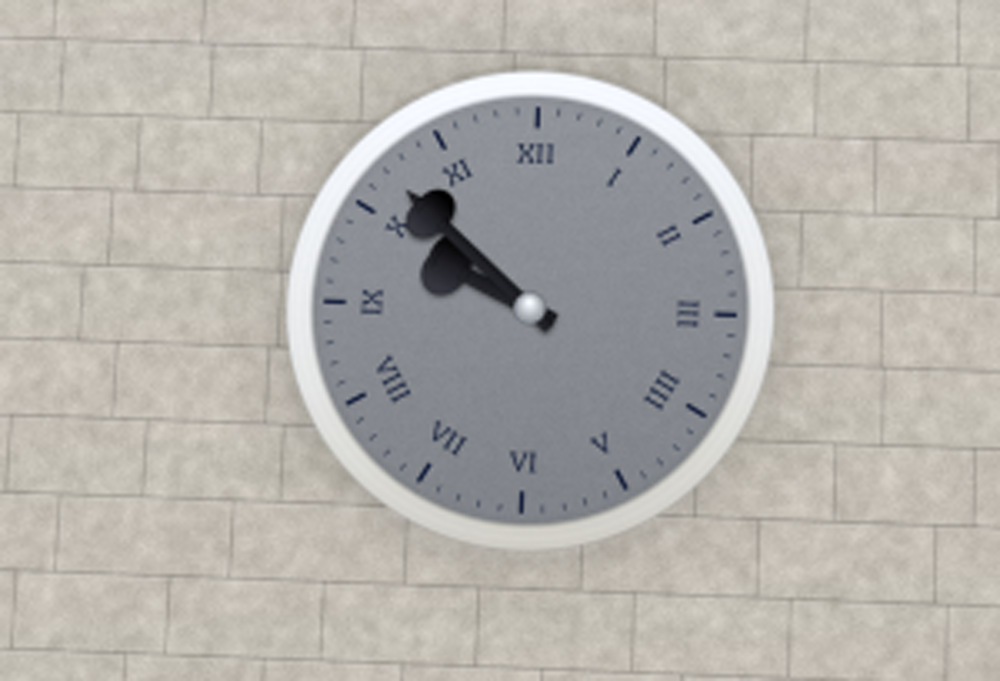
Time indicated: 9:52
